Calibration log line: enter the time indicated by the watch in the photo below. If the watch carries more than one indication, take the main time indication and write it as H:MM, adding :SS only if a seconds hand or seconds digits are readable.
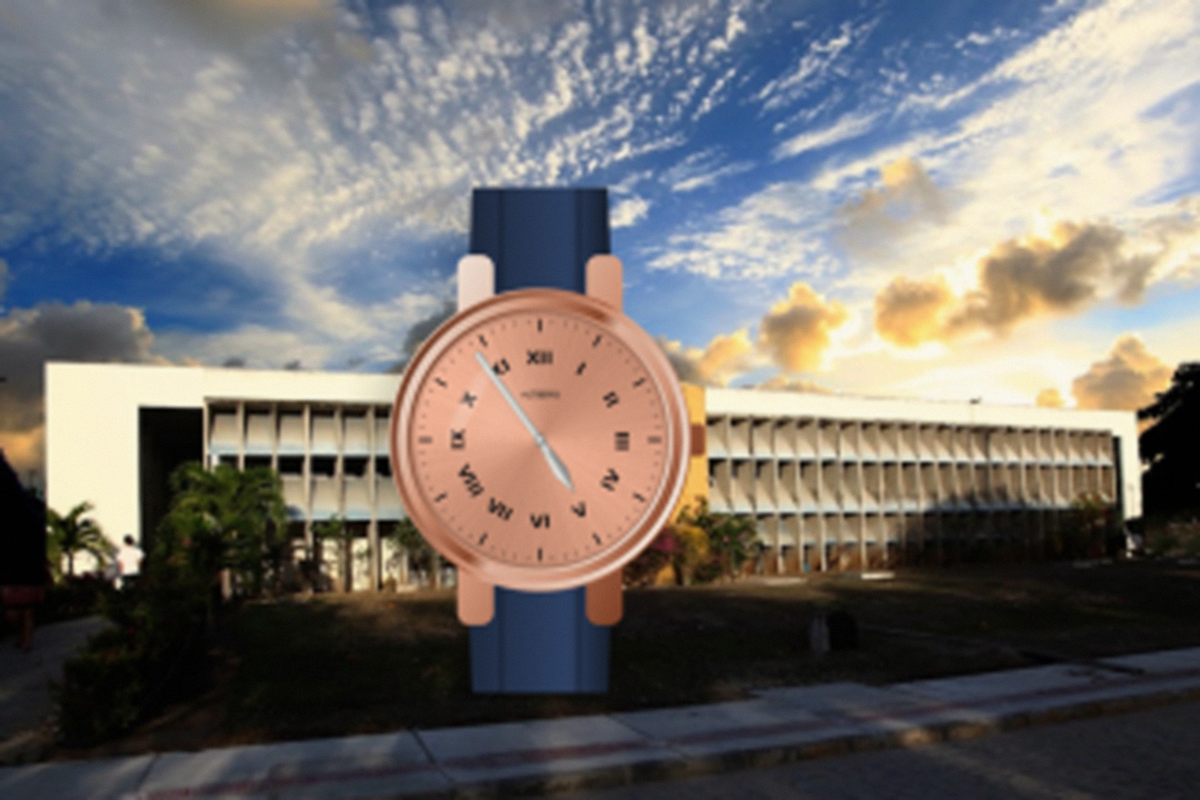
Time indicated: 4:54
